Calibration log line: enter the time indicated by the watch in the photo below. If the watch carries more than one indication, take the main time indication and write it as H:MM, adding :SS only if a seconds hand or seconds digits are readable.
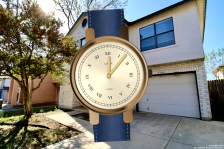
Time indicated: 12:07
